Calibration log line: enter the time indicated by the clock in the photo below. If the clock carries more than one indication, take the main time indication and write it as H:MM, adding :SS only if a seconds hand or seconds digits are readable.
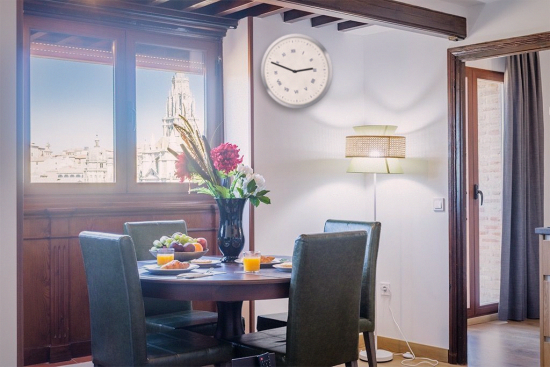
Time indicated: 2:49
